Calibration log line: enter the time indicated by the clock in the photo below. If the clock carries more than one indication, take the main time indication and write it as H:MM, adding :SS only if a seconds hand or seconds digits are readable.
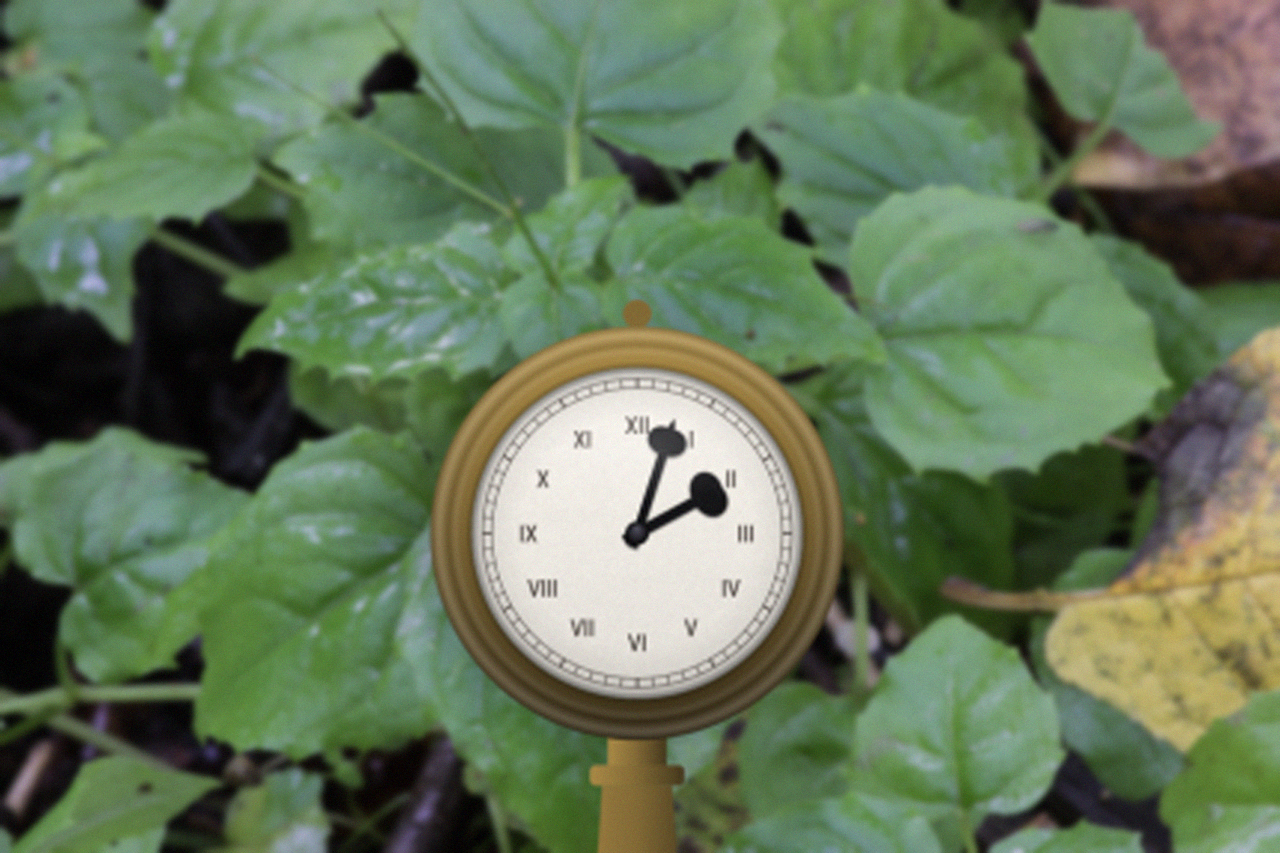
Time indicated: 2:03
